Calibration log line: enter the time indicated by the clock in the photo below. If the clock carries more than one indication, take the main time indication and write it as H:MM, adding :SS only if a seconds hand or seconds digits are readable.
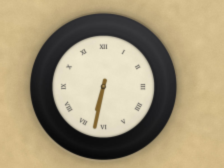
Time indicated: 6:32
